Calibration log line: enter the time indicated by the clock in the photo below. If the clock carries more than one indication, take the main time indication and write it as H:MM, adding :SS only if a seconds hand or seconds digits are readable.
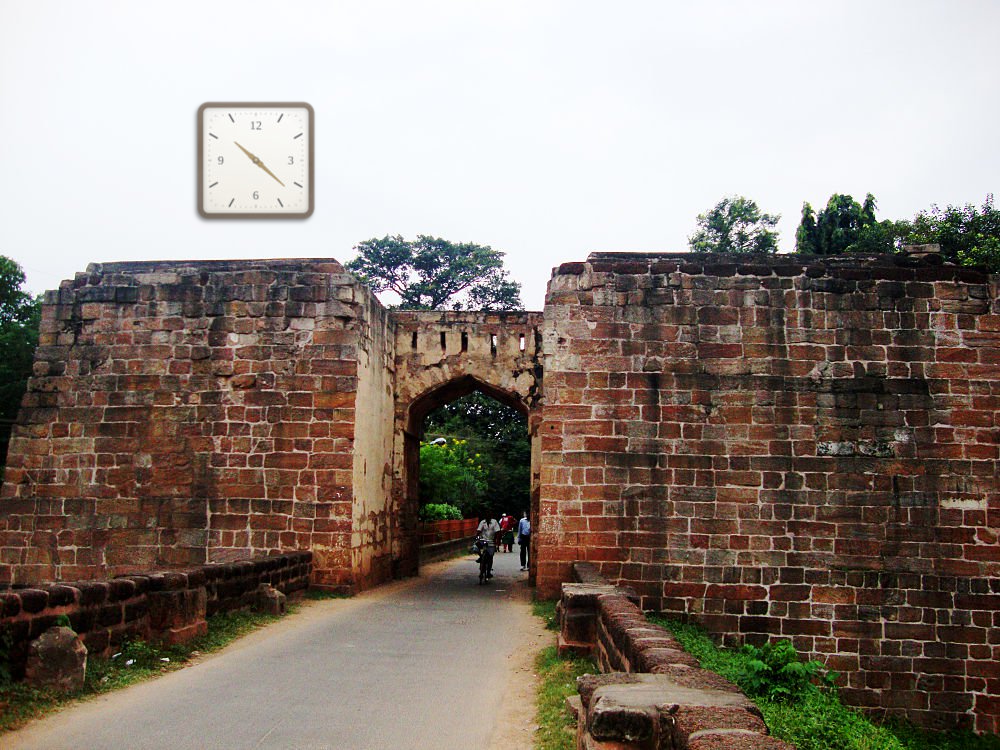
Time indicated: 10:22
